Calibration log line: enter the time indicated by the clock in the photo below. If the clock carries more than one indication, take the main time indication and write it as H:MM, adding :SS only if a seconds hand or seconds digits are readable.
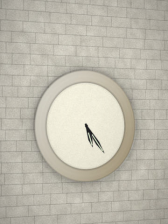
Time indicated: 5:24
